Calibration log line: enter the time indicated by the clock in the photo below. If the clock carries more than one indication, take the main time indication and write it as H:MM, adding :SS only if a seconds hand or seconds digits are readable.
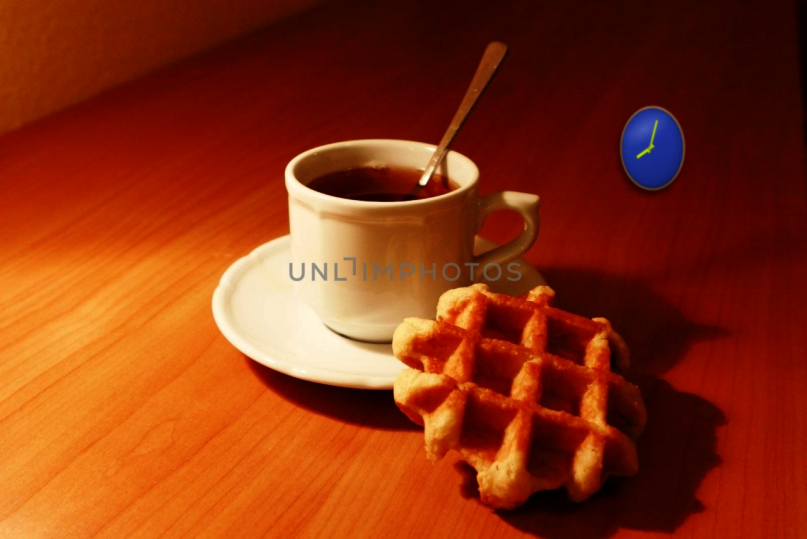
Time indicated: 8:03
